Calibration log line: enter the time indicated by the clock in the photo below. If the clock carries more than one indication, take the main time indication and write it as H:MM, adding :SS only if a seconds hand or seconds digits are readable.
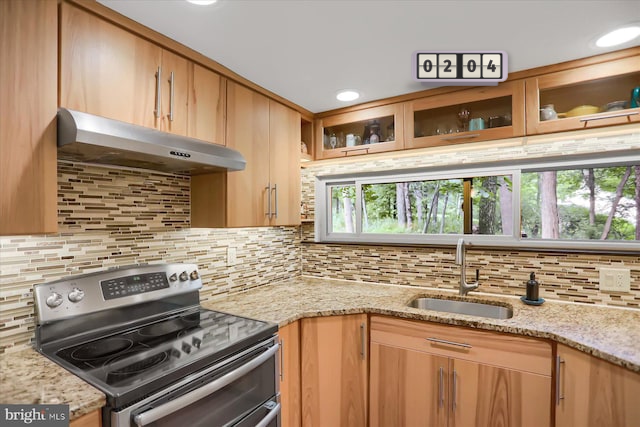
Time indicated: 2:04
